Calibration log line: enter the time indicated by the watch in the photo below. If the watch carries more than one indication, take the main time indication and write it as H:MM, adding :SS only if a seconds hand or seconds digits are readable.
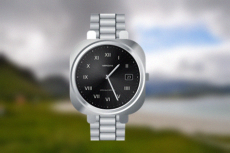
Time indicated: 1:26
